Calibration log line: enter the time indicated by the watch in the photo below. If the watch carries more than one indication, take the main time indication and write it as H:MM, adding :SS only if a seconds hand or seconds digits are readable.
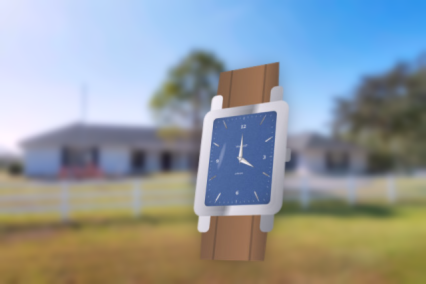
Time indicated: 4:00
